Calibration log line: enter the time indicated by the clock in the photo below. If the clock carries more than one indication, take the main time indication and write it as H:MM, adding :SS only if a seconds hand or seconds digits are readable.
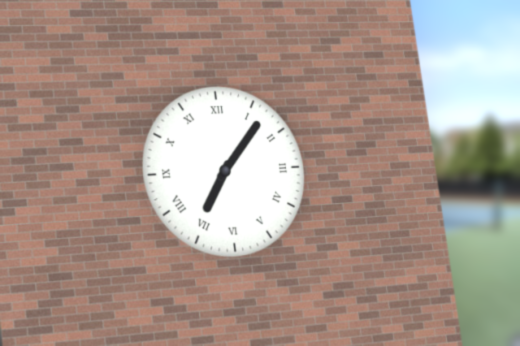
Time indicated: 7:07
